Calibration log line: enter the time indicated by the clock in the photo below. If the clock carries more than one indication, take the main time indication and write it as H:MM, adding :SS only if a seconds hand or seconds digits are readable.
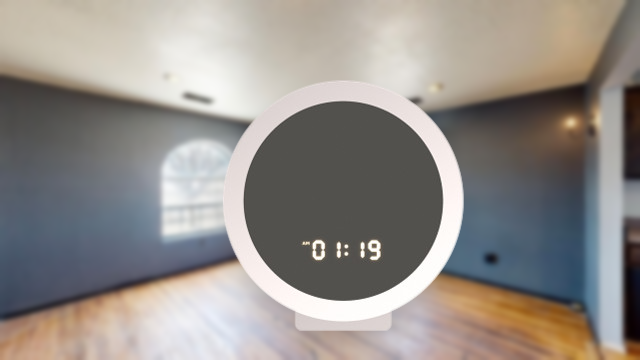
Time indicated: 1:19
